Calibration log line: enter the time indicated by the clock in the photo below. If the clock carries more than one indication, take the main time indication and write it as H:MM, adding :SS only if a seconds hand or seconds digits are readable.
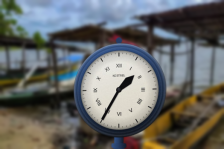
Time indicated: 1:35
